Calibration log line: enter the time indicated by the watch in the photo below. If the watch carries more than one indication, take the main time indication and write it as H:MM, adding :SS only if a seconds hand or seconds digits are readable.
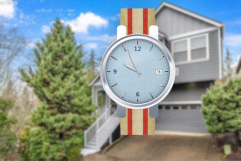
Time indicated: 9:56
